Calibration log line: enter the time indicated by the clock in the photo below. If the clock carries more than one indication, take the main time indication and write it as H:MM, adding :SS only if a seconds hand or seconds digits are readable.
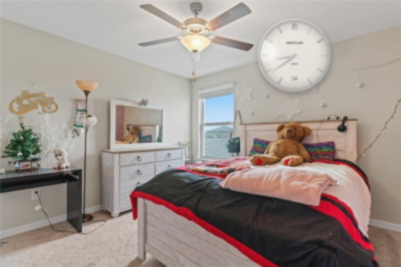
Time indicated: 8:39
